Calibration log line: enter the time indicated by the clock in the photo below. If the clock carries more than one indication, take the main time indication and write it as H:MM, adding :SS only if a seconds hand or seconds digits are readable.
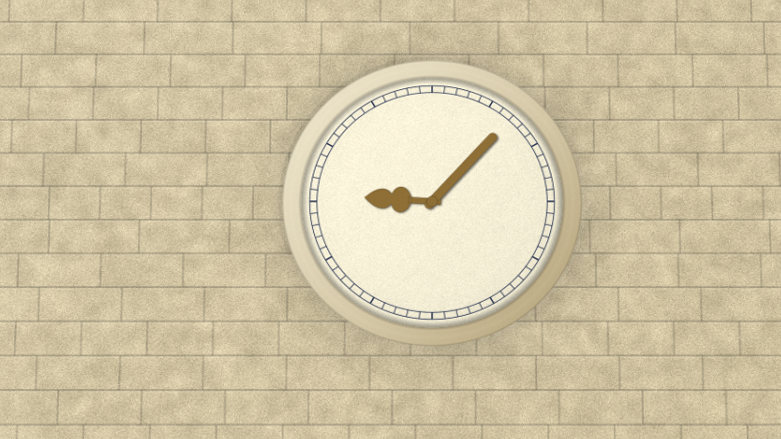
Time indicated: 9:07
